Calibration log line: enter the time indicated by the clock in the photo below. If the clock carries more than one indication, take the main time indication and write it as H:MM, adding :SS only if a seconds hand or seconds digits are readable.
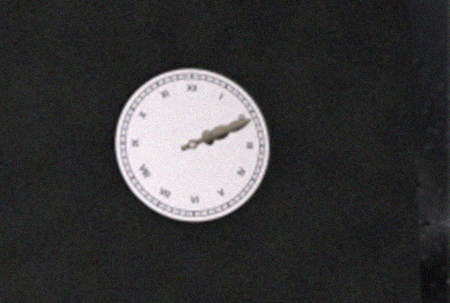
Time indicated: 2:11
